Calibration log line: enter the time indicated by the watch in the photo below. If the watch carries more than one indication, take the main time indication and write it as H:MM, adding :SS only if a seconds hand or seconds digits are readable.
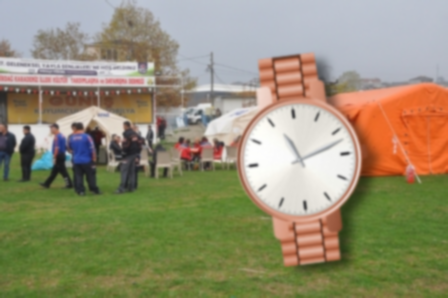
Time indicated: 11:12
